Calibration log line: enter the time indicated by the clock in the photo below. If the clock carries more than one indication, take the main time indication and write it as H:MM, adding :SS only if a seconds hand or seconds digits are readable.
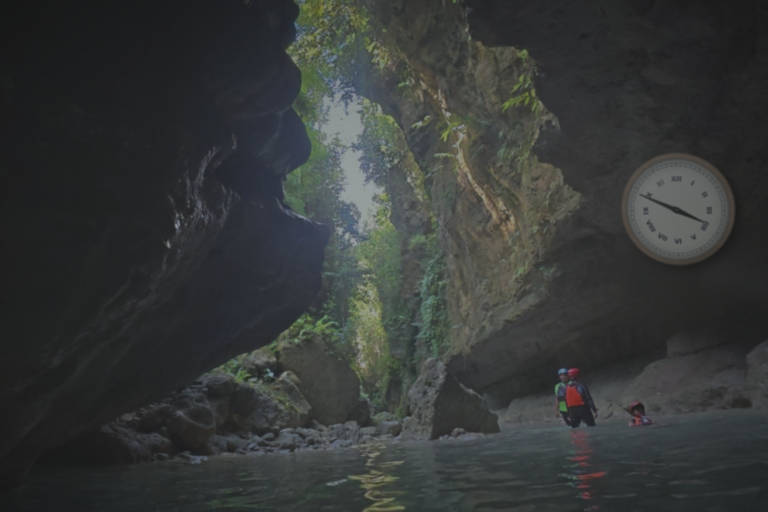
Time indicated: 3:49
